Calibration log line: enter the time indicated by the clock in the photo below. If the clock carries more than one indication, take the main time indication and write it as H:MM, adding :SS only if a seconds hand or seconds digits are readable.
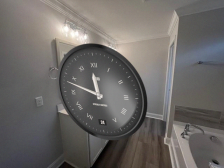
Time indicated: 11:48
